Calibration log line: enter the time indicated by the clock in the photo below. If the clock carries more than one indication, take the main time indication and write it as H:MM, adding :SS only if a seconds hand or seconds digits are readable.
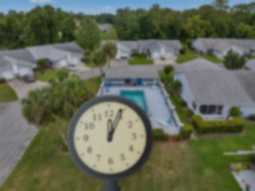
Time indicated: 12:04
